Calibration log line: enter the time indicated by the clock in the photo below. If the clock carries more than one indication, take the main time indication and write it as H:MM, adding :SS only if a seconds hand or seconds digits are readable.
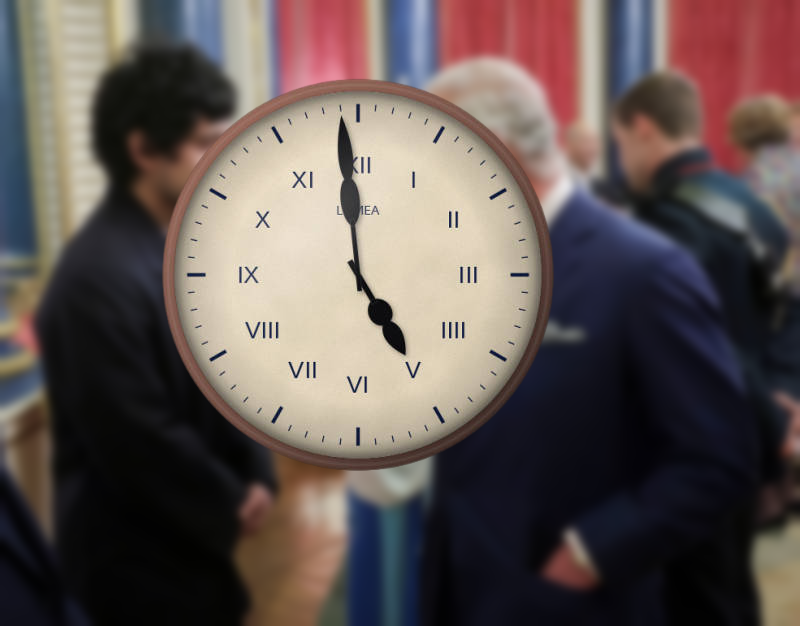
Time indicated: 4:59
